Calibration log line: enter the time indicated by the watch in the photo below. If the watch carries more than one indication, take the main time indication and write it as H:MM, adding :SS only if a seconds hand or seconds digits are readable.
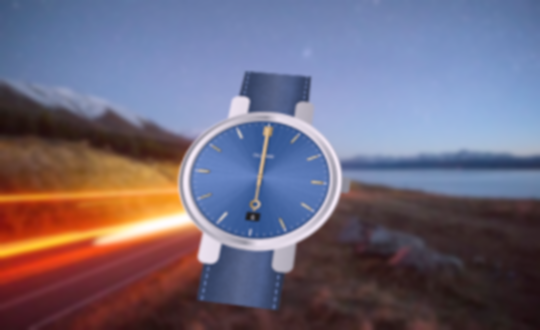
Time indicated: 6:00
